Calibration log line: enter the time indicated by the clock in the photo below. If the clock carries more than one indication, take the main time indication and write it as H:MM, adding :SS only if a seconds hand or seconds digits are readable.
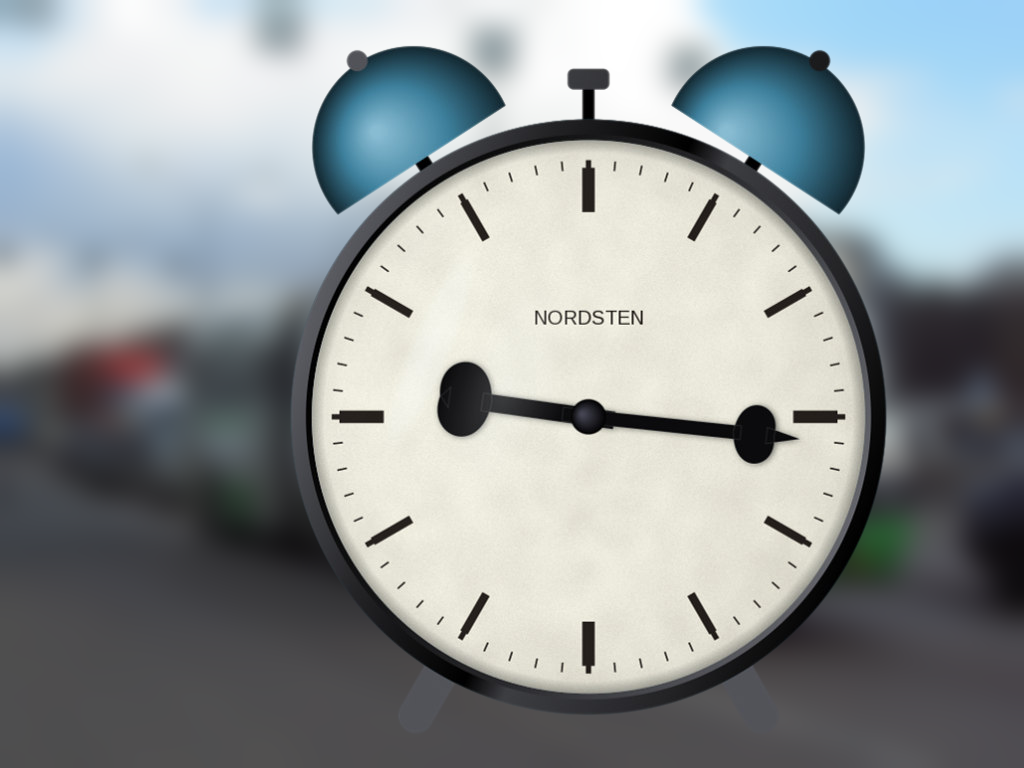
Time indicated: 9:16
